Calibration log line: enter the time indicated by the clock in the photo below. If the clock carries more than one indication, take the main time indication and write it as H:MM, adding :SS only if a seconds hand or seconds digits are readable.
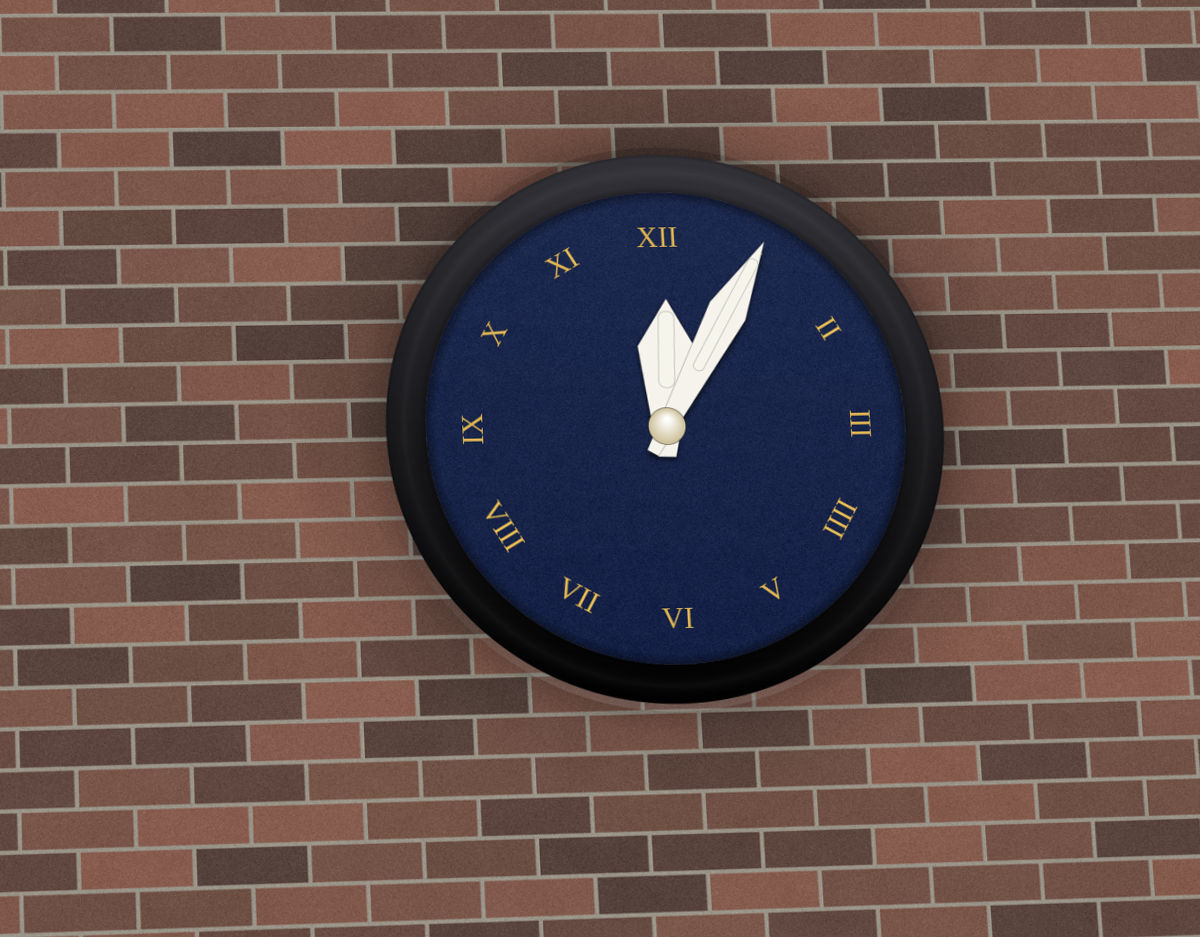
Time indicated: 12:05
